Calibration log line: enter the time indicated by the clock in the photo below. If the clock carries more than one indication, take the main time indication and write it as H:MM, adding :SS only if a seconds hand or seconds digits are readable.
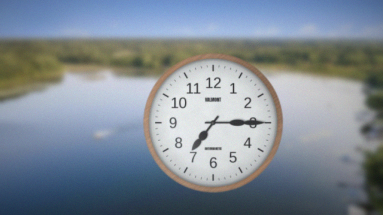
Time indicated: 7:15
